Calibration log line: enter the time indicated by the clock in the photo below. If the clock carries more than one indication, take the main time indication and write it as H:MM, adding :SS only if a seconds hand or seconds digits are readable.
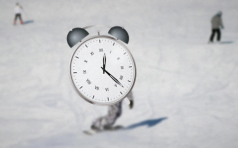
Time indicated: 12:23
